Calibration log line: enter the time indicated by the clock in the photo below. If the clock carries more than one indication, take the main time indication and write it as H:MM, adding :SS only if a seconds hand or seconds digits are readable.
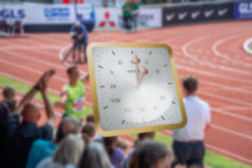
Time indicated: 1:01
